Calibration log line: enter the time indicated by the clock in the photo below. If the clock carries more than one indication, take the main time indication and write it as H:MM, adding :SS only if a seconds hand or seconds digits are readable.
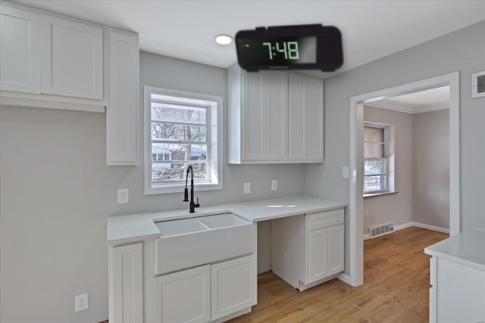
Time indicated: 7:48
